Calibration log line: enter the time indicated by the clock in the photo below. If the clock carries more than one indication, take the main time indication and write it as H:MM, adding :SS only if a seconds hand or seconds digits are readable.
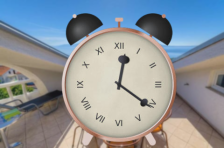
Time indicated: 12:21
